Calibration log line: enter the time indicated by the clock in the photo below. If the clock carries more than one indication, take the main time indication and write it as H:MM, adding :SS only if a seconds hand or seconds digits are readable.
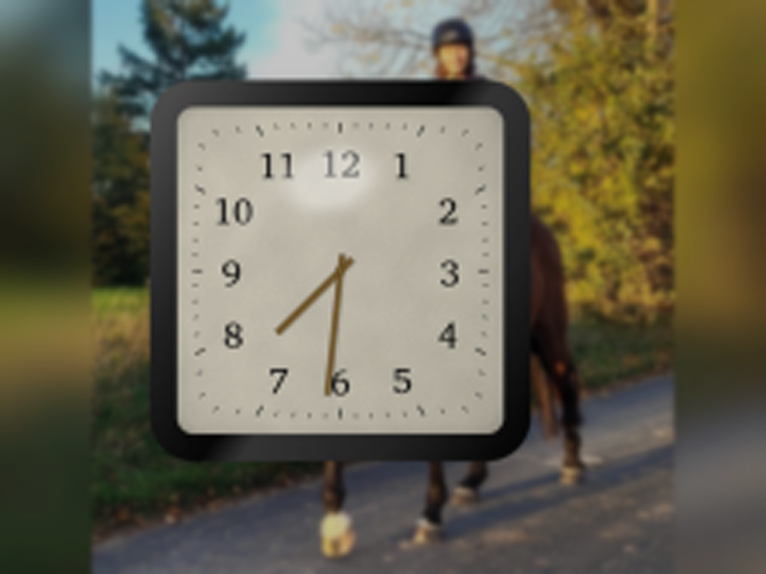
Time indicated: 7:31
